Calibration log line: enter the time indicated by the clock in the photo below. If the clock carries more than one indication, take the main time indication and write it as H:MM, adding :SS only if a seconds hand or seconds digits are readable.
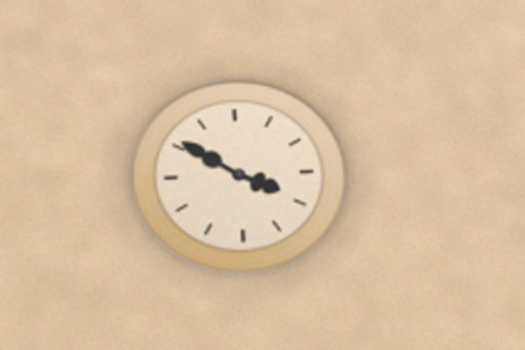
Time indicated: 3:51
